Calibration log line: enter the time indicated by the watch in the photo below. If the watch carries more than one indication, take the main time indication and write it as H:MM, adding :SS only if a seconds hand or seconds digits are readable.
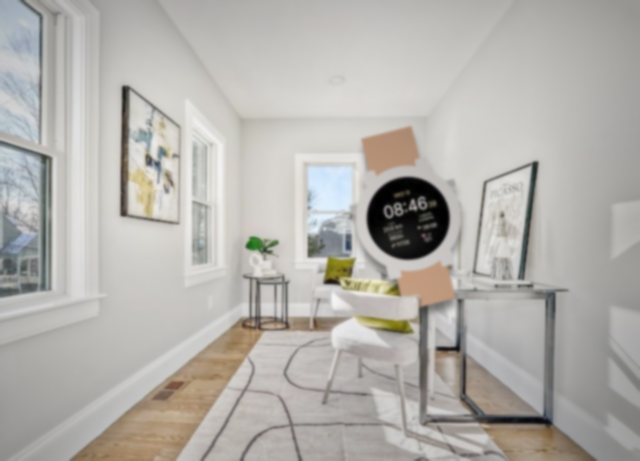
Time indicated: 8:46
